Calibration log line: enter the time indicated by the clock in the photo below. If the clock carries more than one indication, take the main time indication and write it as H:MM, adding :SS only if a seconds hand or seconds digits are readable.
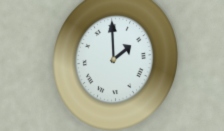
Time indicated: 2:00
